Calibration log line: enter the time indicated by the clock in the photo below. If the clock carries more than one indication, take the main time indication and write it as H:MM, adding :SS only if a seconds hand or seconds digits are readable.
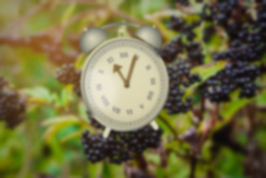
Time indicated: 11:04
